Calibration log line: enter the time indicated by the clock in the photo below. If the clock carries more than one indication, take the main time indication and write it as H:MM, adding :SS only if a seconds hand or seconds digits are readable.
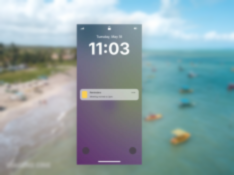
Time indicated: 11:03
